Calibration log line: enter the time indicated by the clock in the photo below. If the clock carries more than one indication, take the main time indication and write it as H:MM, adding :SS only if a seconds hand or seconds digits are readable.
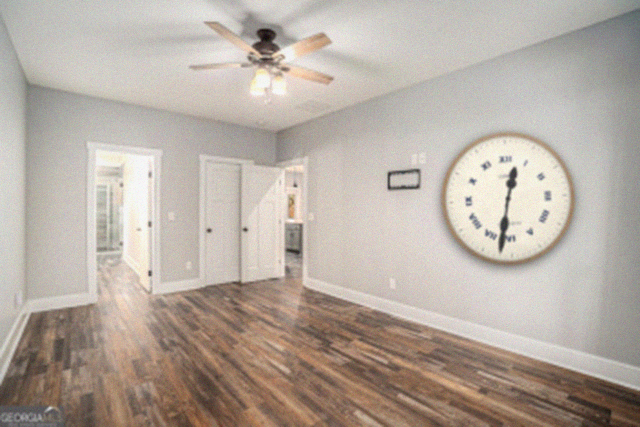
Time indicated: 12:32
